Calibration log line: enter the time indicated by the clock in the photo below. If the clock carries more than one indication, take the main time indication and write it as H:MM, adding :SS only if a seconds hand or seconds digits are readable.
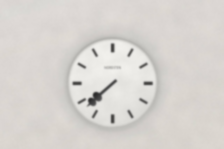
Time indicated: 7:38
